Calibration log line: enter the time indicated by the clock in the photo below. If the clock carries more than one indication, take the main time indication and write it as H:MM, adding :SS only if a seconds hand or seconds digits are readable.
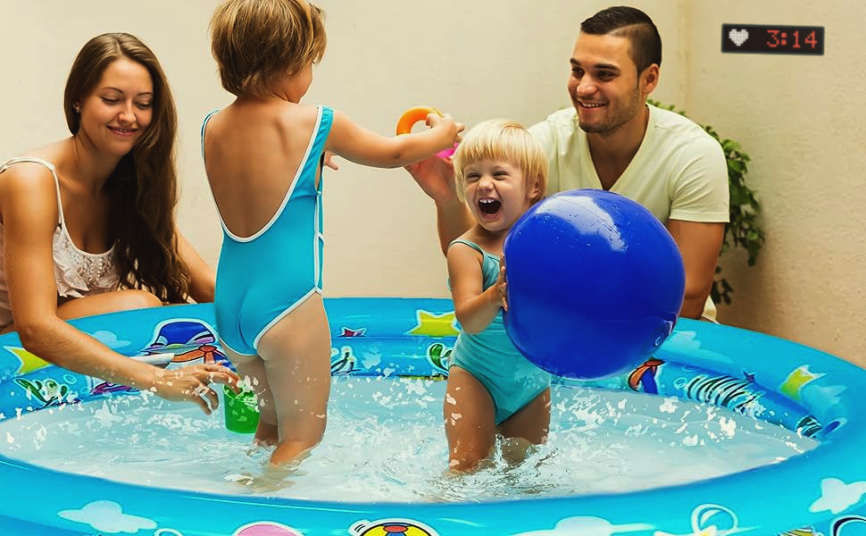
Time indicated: 3:14
